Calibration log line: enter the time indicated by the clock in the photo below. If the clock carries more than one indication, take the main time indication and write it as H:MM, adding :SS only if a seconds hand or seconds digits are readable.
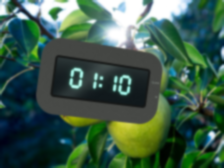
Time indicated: 1:10
